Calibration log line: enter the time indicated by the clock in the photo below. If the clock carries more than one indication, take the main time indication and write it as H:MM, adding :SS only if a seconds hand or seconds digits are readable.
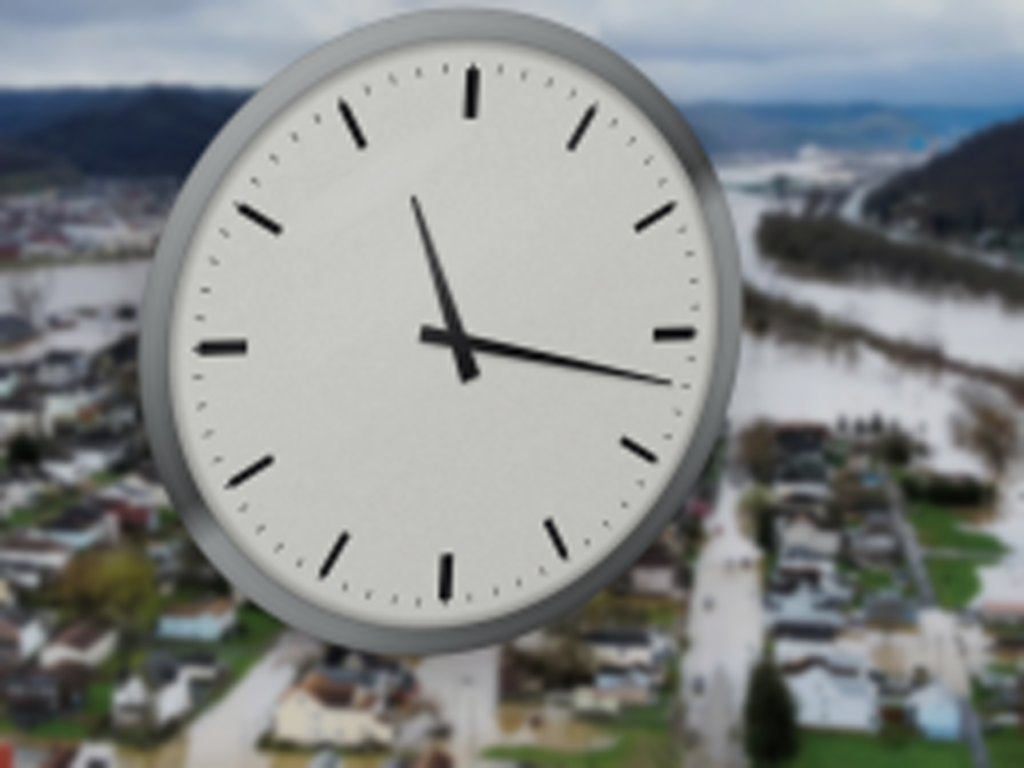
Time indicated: 11:17
